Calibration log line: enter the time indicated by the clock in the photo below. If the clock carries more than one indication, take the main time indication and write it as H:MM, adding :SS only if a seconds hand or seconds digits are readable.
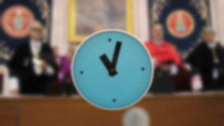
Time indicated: 11:03
